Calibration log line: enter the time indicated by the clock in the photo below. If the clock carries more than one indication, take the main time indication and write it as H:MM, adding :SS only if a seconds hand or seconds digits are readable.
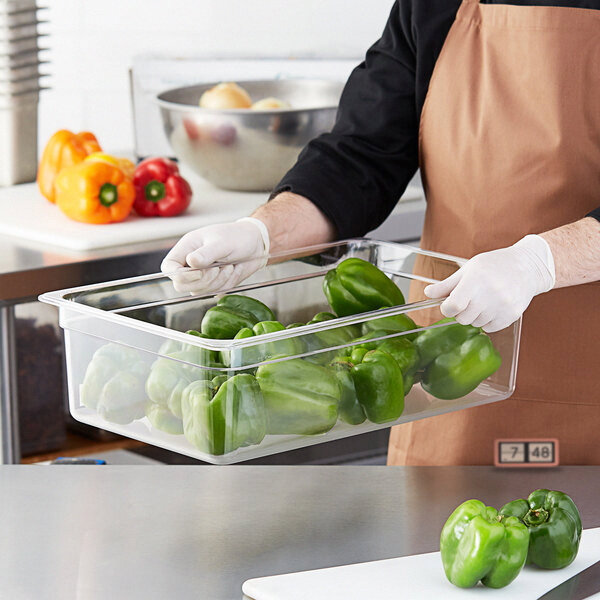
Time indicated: 7:48
